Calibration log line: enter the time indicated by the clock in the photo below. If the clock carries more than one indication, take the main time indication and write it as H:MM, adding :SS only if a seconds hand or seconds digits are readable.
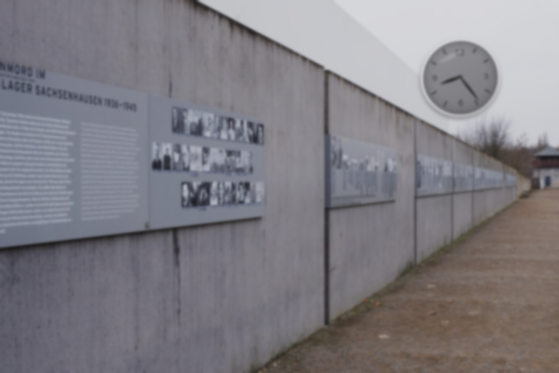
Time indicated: 8:24
